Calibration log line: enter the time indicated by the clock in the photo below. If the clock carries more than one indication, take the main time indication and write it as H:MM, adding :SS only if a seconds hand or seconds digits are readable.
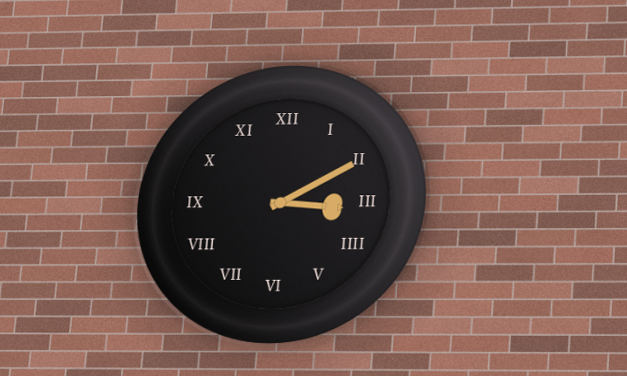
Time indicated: 3:10
